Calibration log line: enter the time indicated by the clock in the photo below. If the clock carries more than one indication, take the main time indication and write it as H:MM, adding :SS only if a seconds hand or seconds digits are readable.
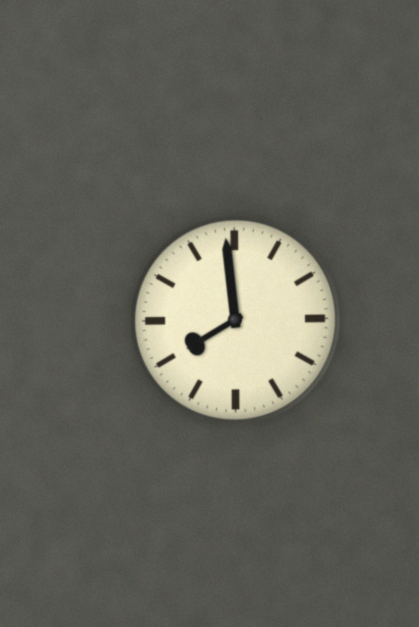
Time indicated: 7:59
